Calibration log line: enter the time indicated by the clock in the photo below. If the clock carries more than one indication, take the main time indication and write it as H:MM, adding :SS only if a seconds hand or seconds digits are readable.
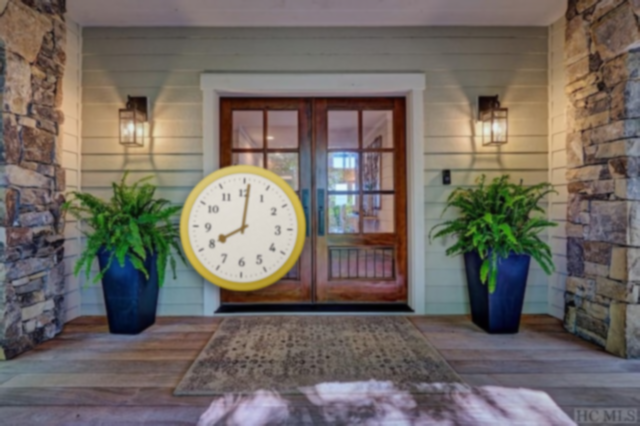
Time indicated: 8:01
